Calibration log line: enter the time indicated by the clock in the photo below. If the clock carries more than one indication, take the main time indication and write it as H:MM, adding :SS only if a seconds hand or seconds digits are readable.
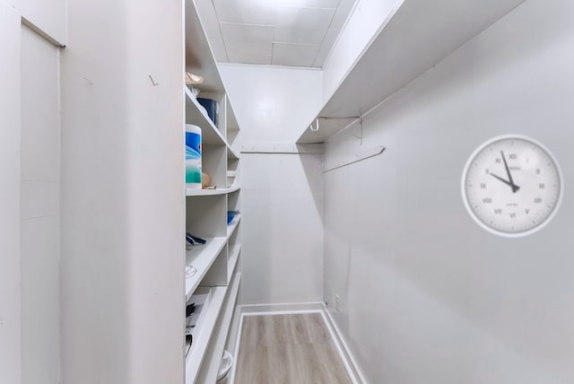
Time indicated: 9:57
